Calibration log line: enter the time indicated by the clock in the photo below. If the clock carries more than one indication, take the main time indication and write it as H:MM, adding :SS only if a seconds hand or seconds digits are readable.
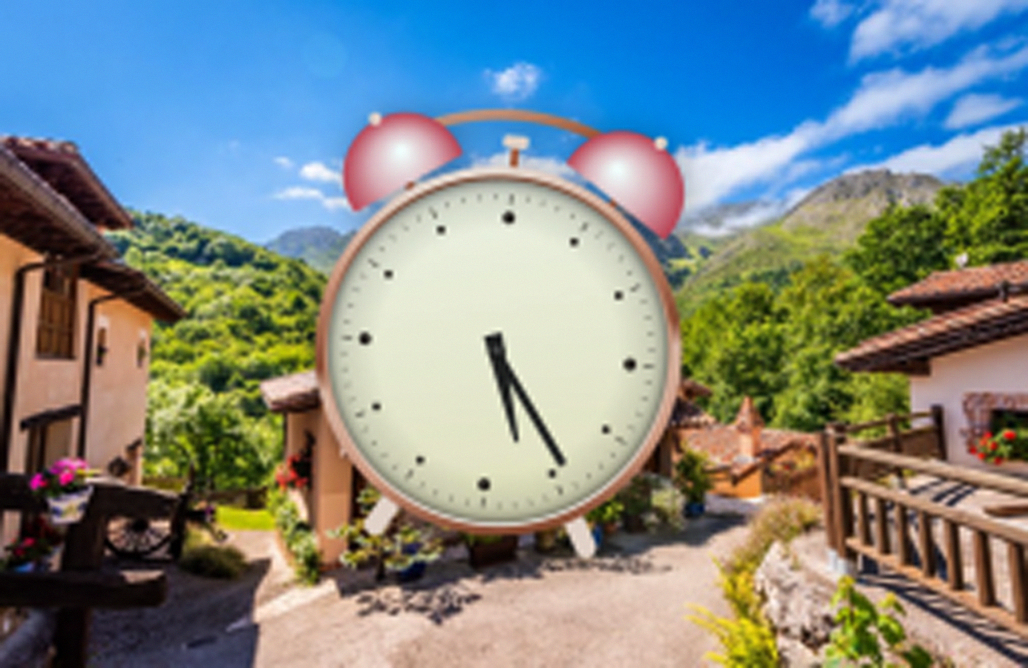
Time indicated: 5:24
